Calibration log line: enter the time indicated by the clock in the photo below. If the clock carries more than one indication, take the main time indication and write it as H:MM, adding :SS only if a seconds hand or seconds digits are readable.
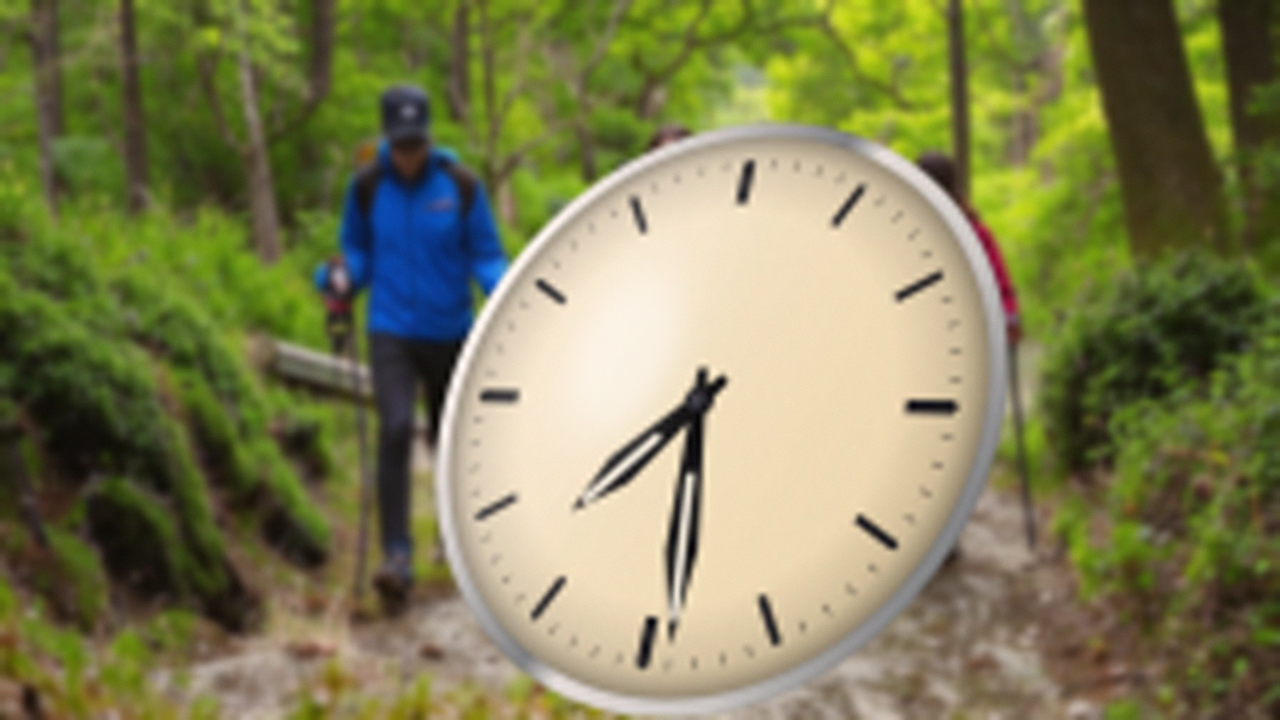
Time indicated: 7:29
